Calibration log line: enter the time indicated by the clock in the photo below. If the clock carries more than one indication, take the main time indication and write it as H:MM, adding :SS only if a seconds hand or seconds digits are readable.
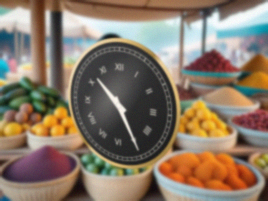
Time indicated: 10:25
